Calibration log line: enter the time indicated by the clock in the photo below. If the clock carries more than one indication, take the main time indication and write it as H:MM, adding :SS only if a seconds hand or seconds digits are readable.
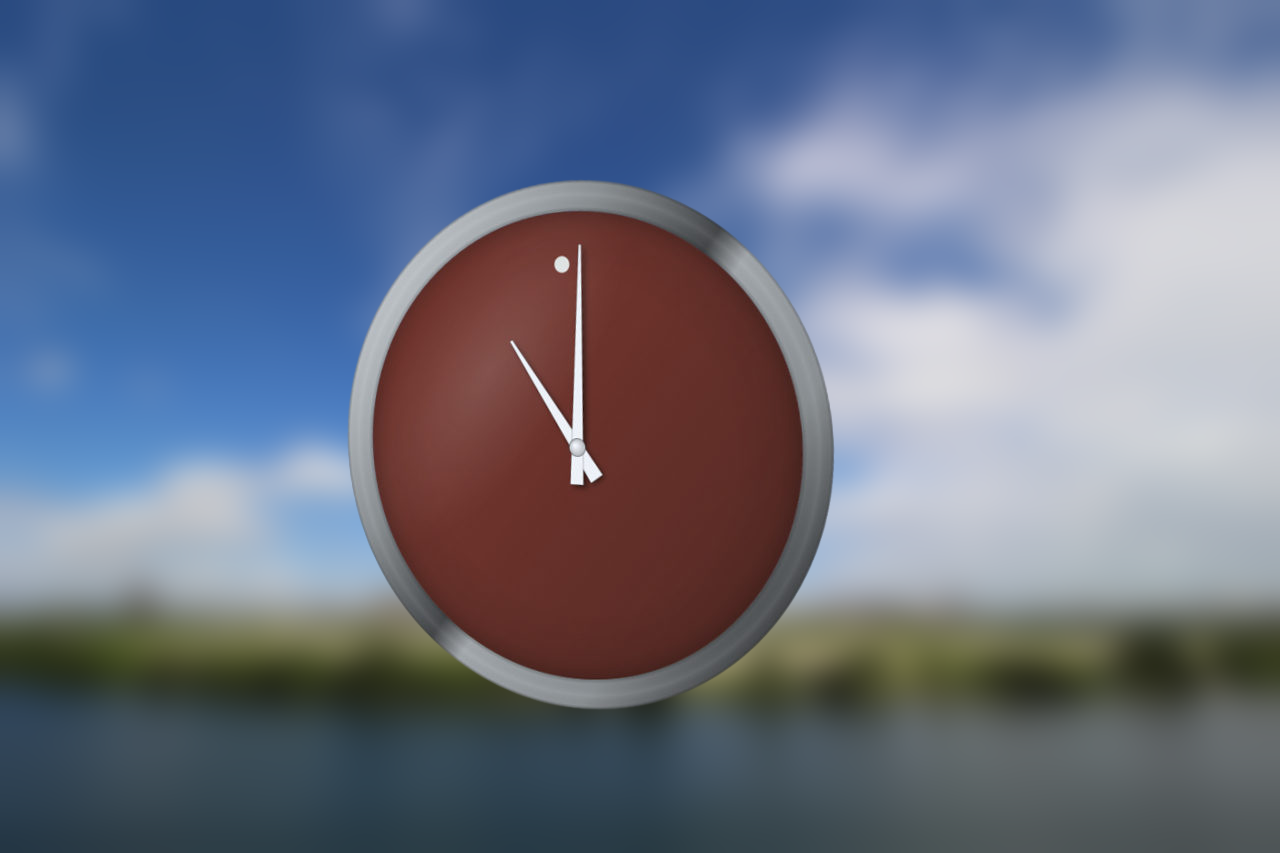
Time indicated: 11:01
